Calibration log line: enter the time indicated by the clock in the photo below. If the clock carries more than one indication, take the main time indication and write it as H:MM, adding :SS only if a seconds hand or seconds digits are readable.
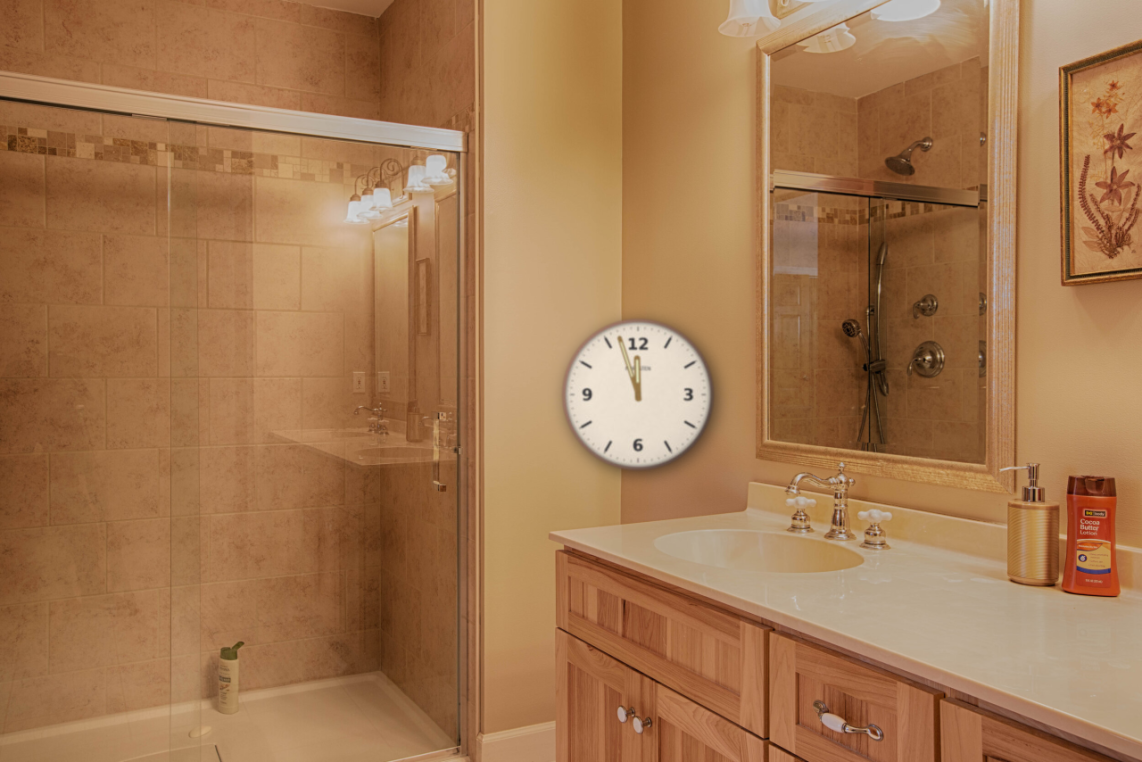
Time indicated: 11:57
